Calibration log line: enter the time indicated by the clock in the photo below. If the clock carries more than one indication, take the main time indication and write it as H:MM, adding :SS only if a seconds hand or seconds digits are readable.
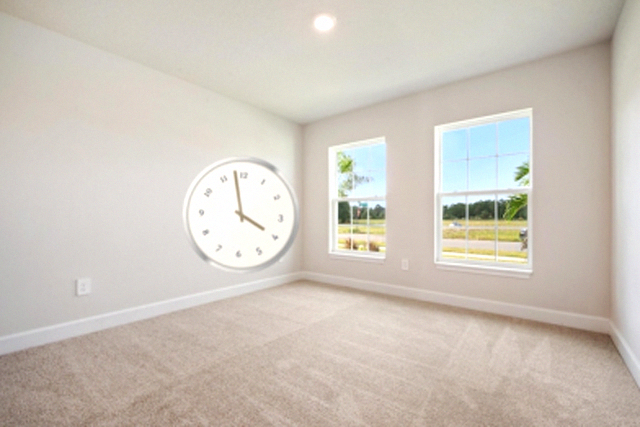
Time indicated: 3:58
